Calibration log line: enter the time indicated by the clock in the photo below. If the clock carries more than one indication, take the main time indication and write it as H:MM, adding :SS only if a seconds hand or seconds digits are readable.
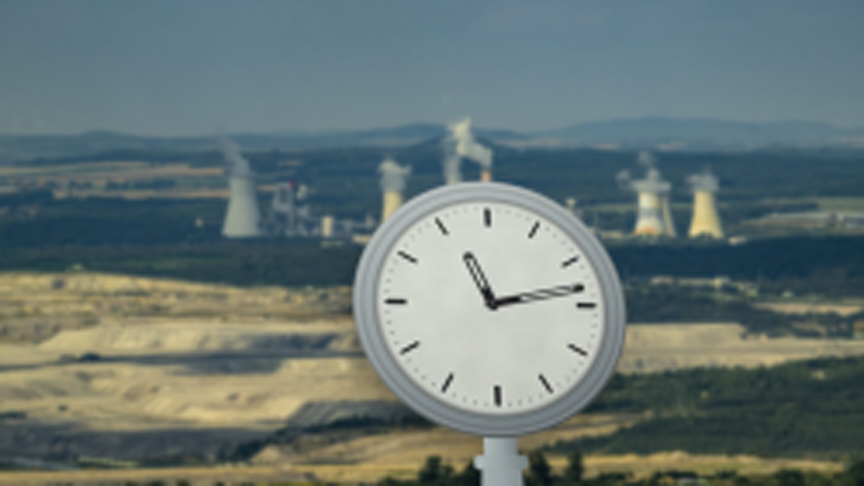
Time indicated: 11:13
